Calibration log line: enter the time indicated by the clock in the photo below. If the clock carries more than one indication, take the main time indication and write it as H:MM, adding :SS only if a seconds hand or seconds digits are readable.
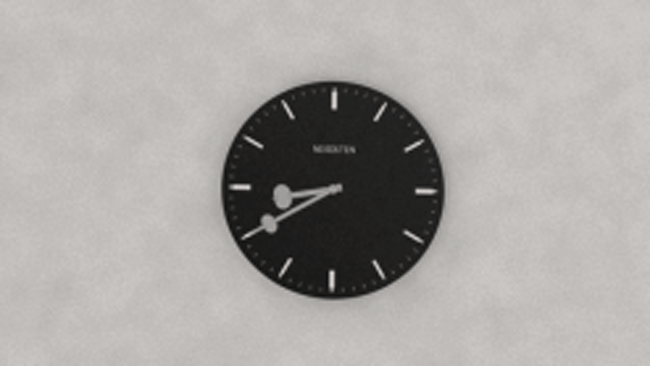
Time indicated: 8:40
